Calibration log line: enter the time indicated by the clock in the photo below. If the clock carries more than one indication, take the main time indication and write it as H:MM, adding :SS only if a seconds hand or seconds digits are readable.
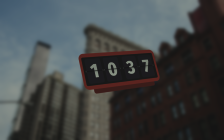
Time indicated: 10:37
